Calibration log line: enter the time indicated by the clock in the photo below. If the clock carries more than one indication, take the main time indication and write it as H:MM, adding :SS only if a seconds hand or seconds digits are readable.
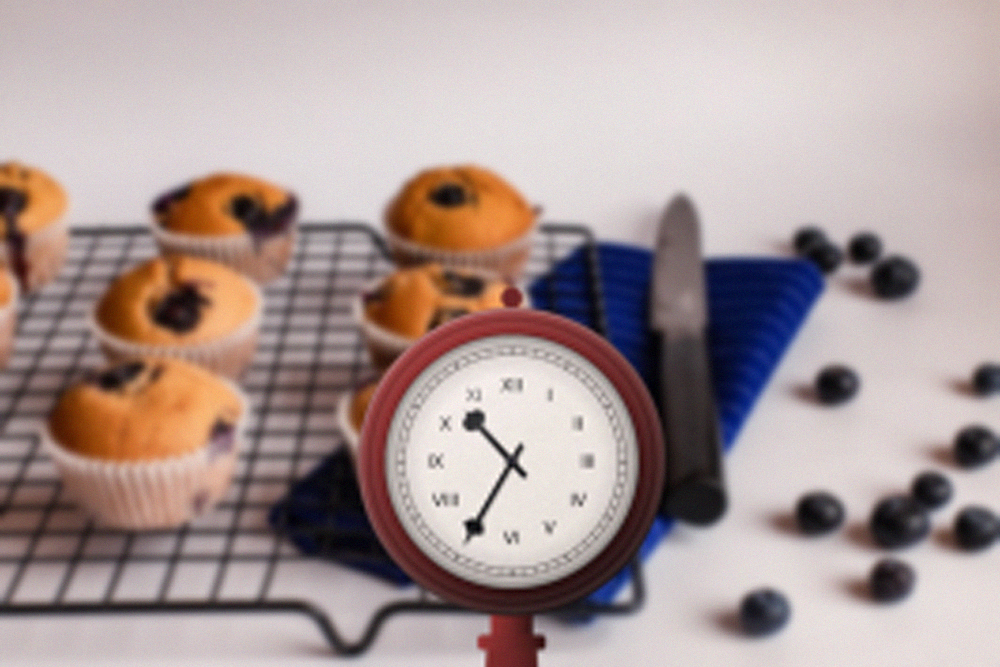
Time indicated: 10:35
